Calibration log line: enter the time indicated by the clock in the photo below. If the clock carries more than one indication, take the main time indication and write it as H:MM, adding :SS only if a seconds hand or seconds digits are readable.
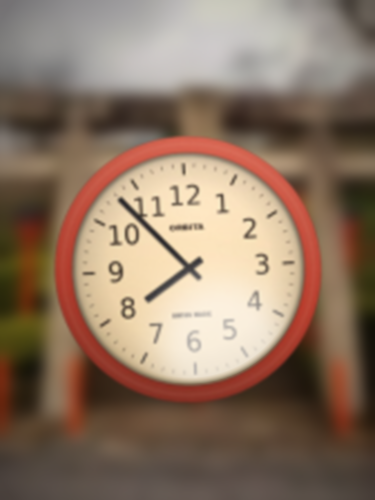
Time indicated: 7:53
